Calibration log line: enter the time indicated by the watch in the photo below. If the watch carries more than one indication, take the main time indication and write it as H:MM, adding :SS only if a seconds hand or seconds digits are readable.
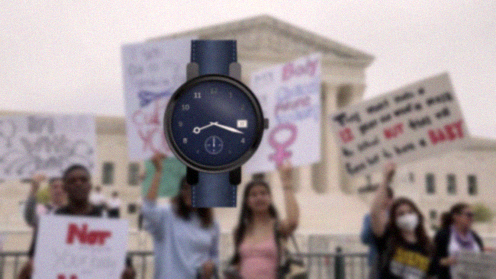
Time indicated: 8:18
